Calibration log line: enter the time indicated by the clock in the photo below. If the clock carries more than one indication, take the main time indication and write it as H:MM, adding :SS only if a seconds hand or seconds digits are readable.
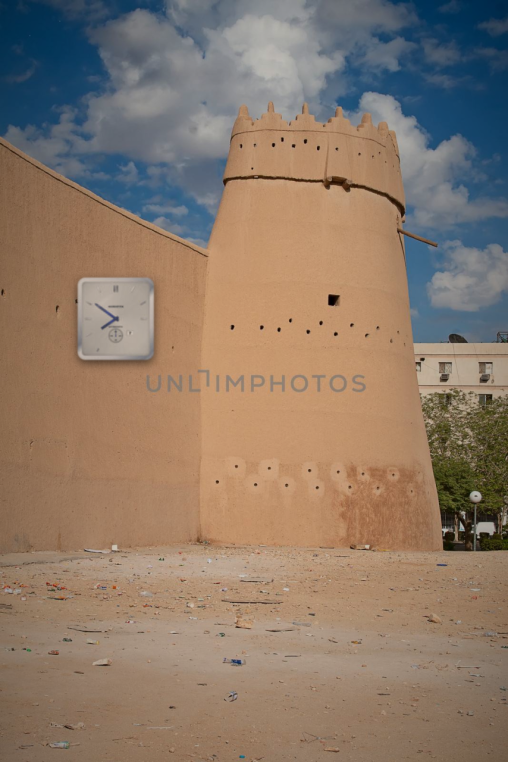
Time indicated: 7:51
